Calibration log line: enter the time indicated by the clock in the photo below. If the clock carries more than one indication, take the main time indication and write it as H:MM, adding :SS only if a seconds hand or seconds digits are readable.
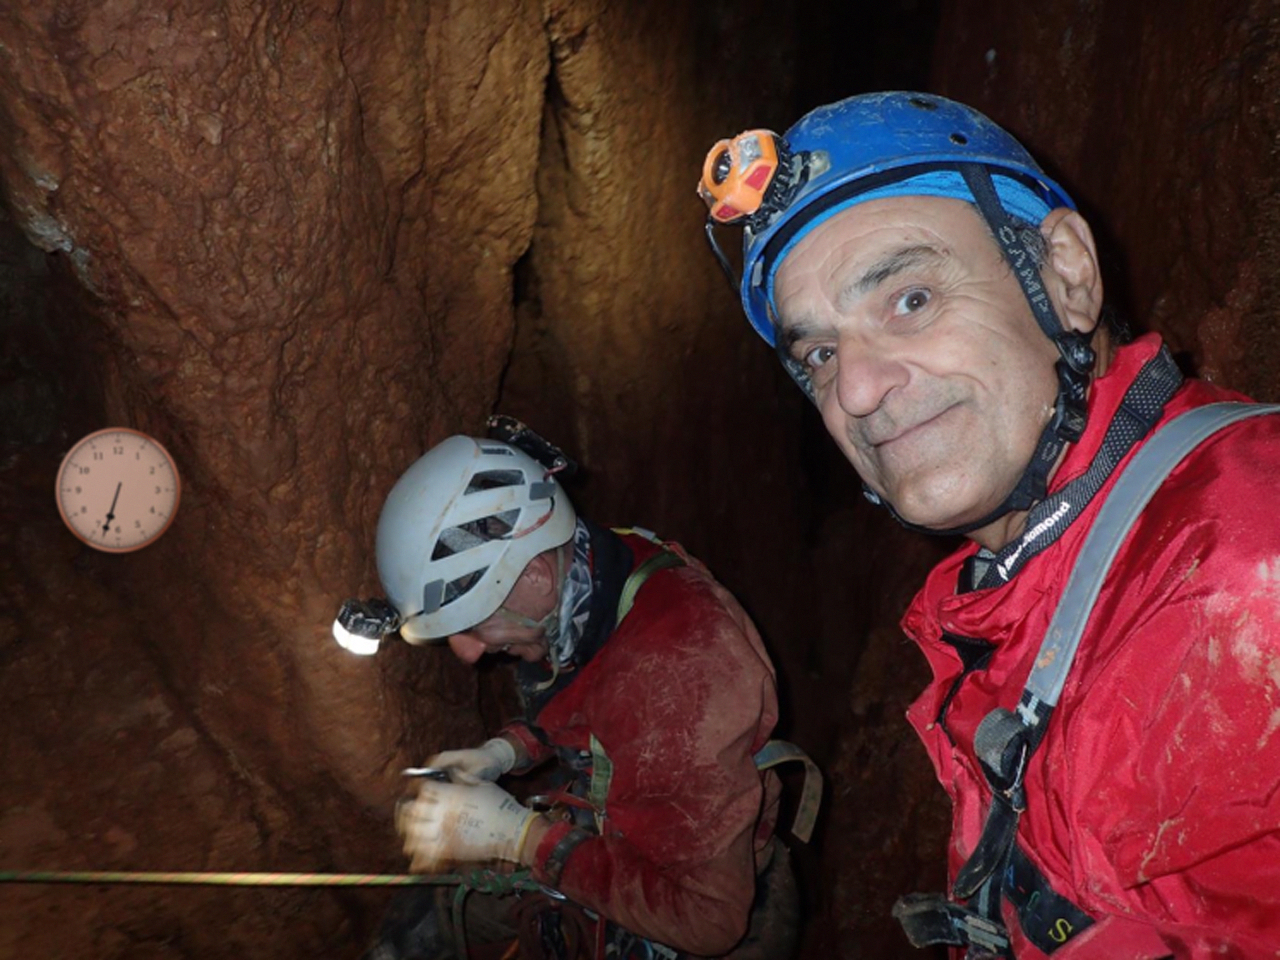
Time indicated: 6:33
